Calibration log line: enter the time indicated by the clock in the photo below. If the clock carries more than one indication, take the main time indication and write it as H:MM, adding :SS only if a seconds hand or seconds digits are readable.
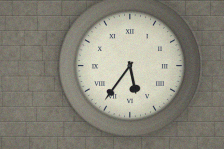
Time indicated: 5:36
